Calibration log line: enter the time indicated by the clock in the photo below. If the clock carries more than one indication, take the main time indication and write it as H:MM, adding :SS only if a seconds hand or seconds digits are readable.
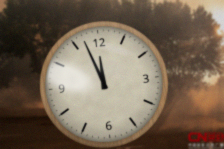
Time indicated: 11:57
